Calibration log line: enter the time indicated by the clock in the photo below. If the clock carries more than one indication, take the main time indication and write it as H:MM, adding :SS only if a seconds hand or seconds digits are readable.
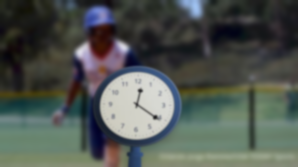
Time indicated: 12:21
